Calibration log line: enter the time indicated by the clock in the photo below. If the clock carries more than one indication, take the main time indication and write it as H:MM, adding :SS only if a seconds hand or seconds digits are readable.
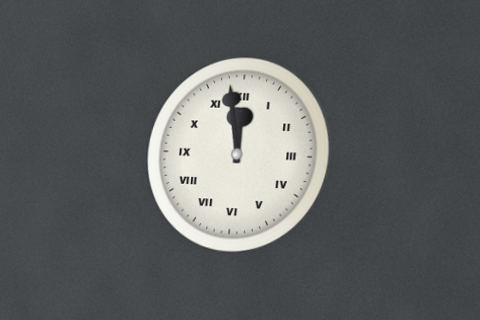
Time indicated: 11:58
